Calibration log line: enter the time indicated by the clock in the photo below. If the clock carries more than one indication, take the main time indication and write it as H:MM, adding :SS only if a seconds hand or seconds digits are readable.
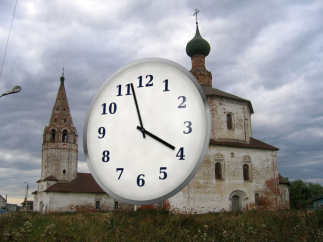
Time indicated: 3:57
